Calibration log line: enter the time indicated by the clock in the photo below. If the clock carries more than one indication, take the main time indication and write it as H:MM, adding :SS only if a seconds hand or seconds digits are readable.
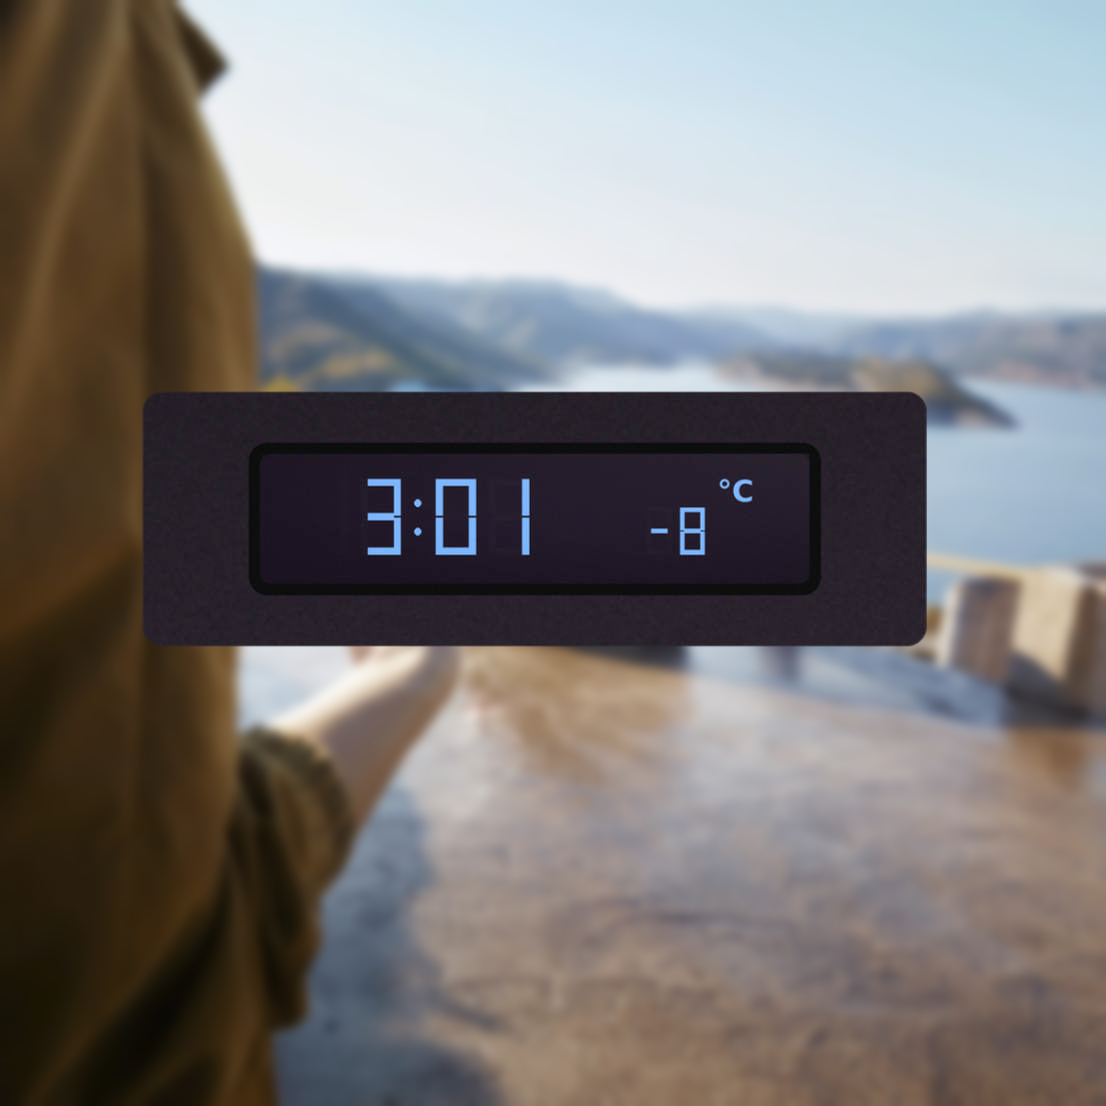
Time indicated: 3:01
